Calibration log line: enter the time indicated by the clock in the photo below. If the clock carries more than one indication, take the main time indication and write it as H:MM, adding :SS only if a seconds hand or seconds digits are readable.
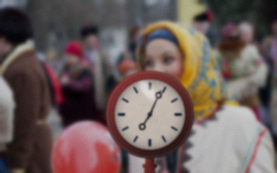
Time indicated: 7:04
